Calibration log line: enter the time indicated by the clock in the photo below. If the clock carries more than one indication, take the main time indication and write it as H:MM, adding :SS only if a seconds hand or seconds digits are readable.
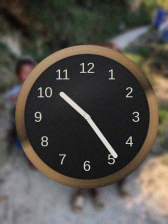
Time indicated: 10:24
